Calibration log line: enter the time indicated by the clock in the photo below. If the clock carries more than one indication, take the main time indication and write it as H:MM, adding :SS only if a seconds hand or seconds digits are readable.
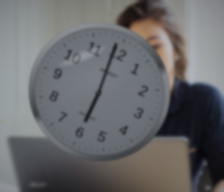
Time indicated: 5:59
